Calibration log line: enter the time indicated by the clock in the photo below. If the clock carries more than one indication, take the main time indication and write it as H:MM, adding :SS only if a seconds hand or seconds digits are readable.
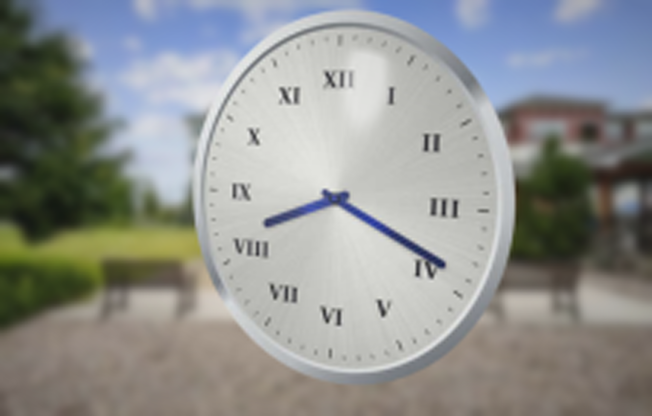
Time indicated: 8:19
